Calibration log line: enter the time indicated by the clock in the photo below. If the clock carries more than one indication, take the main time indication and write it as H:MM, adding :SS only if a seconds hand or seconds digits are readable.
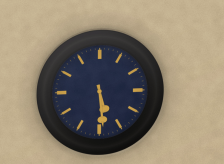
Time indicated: 5:29
